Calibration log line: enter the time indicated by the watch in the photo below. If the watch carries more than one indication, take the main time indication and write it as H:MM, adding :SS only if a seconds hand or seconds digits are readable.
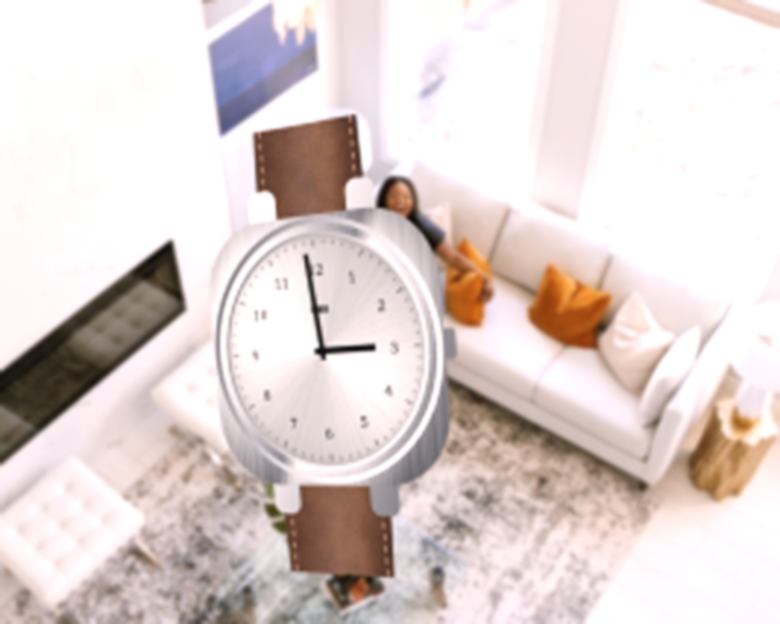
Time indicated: 2:59
